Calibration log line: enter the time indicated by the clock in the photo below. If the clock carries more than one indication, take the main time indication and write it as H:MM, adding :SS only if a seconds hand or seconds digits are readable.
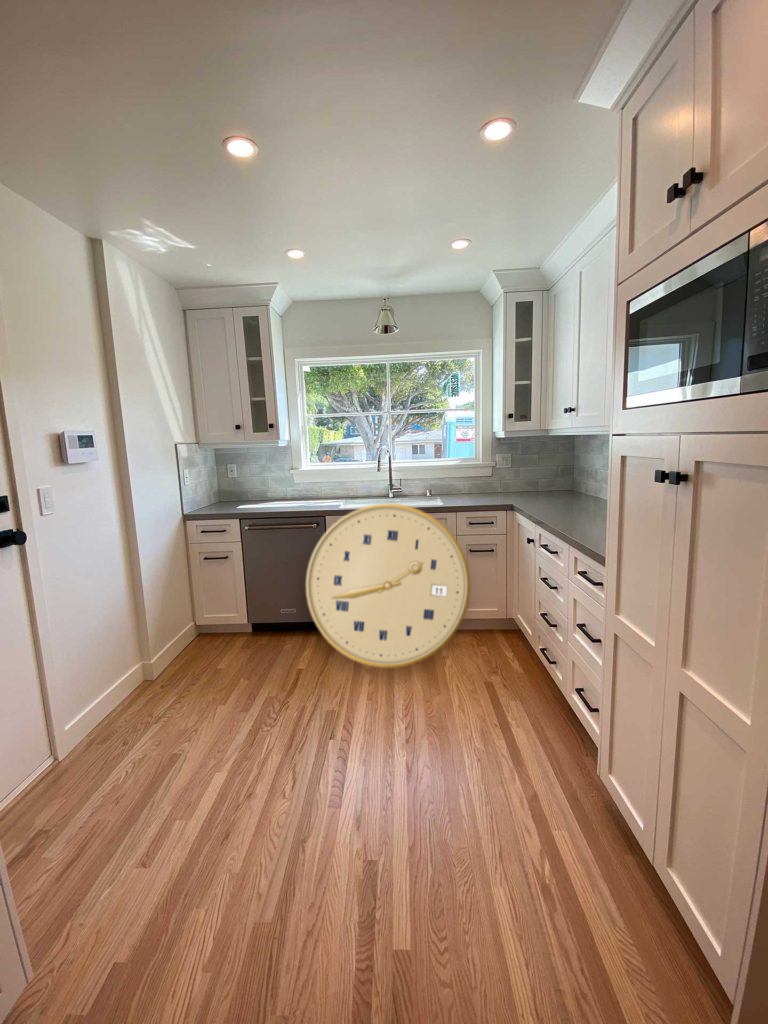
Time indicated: 1:42
